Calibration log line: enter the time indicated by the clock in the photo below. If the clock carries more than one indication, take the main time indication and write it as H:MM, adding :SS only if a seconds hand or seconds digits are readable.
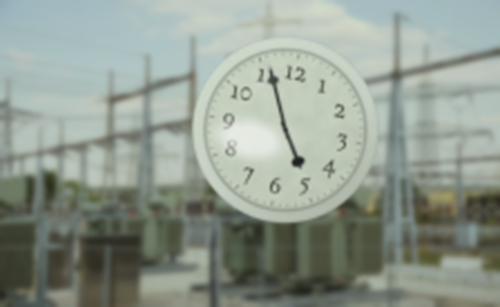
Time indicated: 4:56
